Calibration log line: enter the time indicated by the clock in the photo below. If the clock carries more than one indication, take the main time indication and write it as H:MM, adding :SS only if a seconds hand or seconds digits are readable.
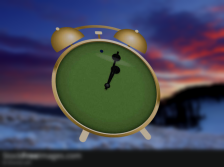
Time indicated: 1:04
